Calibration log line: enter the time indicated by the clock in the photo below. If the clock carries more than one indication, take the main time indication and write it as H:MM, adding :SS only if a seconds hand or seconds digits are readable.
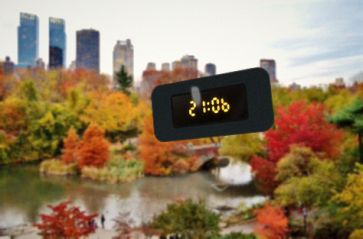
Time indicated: 21:06
